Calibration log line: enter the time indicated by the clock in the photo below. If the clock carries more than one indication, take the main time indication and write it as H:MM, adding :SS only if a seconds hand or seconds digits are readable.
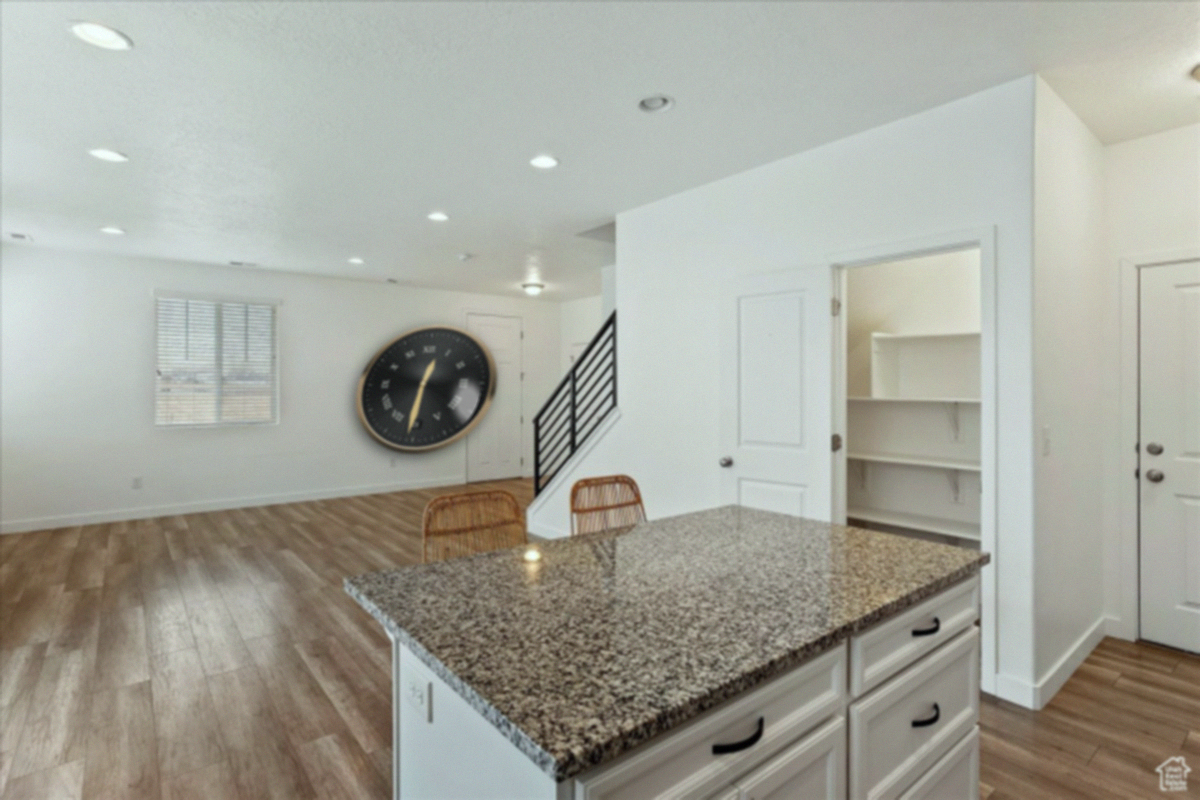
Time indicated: 12:31
